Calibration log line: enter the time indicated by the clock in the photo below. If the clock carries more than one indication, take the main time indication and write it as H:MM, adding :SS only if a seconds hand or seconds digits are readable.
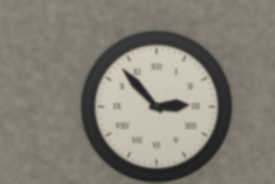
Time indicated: 2:53
